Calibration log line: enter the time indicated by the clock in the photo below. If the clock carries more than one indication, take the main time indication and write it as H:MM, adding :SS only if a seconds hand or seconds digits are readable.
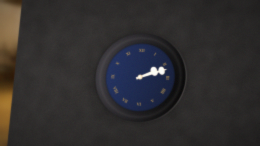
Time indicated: 2:12
